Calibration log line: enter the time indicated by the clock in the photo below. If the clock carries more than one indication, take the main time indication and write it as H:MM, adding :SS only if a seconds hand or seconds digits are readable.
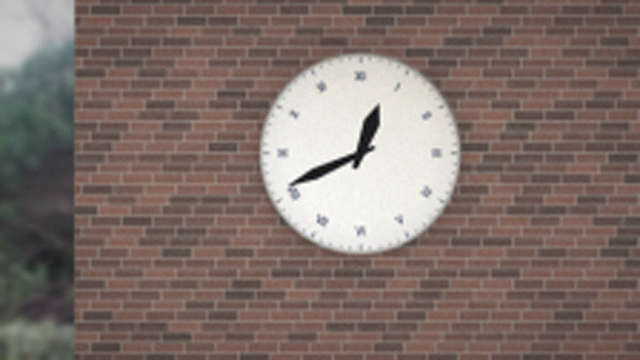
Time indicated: 12:41
